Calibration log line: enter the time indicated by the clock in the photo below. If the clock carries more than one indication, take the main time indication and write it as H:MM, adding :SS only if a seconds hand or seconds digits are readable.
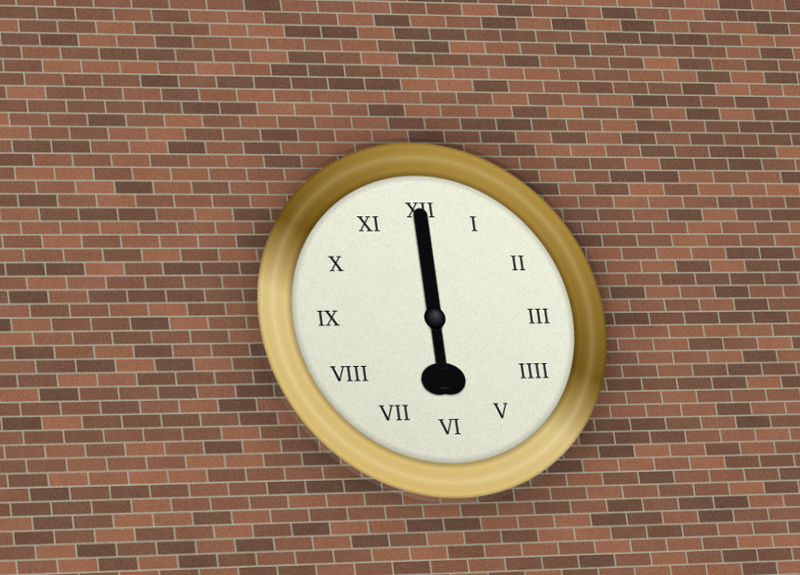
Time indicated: 6:00
